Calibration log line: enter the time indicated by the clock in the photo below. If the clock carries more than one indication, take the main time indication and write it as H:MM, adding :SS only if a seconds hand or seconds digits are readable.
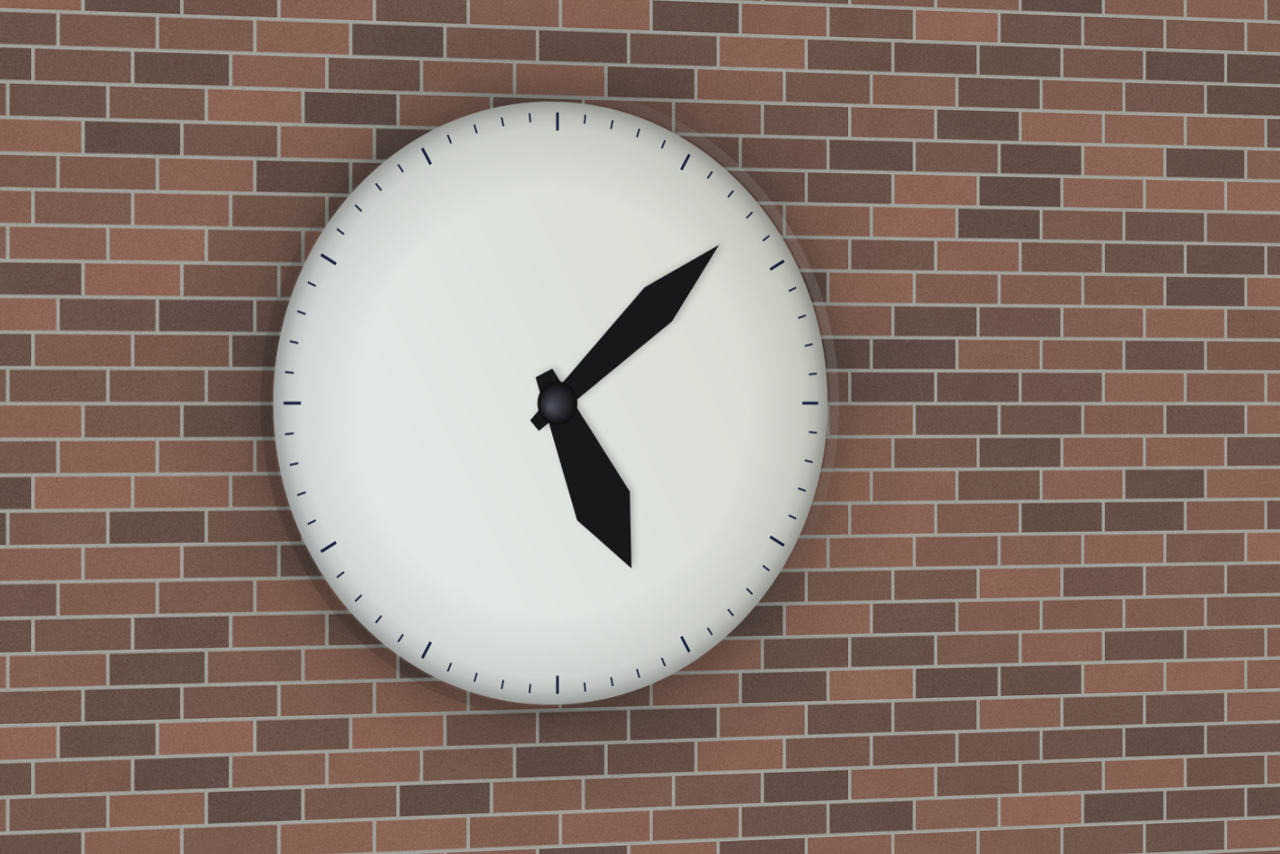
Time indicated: 5:08
